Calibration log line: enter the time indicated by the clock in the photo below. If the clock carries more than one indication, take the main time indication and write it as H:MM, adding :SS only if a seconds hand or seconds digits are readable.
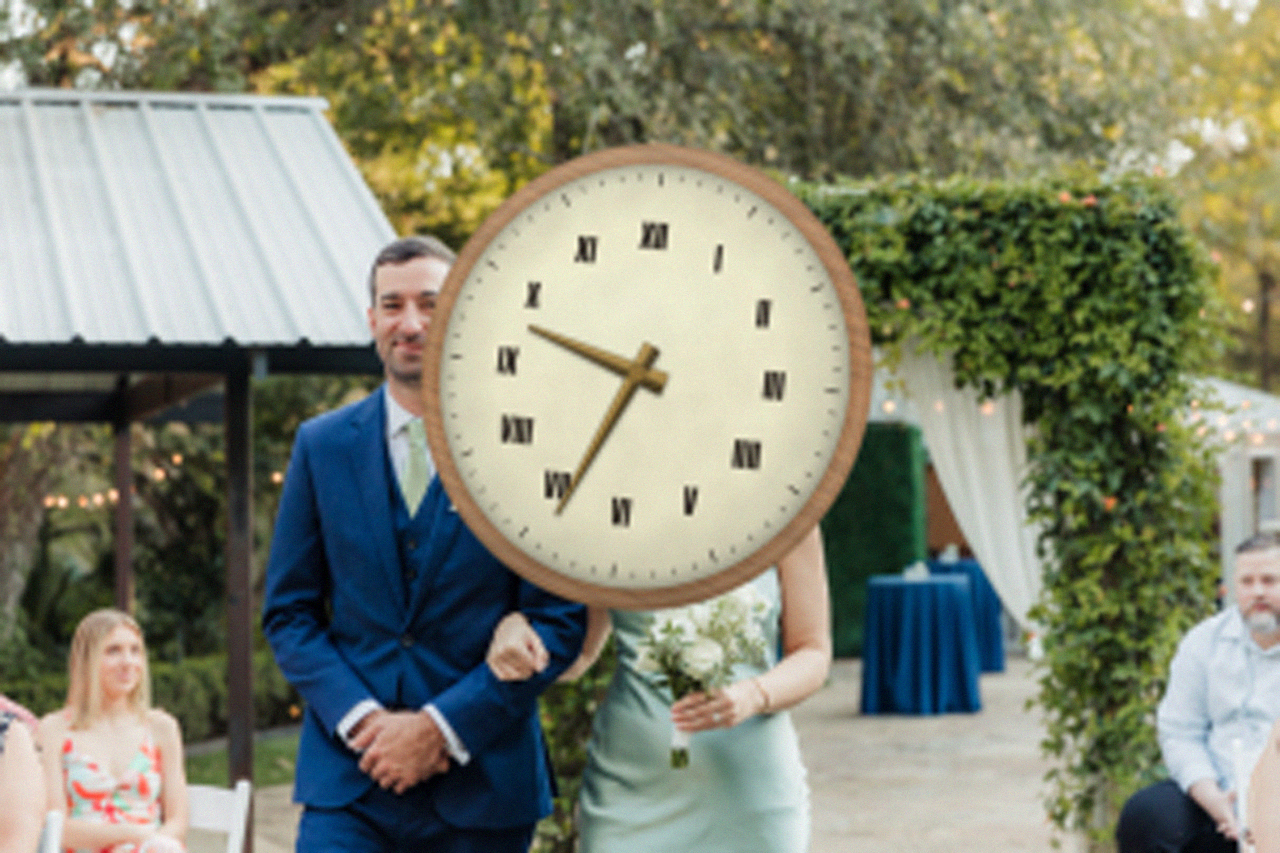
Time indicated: 9:34
